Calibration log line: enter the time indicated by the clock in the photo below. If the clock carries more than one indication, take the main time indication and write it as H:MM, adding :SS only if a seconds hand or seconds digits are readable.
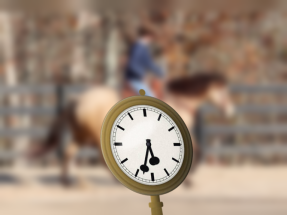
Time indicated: 5:33
